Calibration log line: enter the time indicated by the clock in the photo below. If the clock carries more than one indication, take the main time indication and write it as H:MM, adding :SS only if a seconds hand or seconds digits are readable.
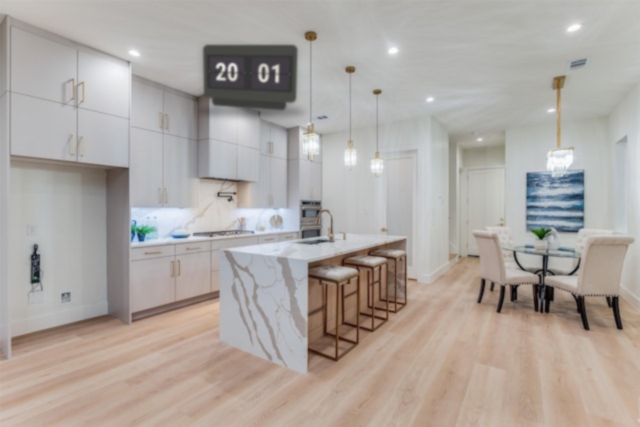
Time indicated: 20:01
